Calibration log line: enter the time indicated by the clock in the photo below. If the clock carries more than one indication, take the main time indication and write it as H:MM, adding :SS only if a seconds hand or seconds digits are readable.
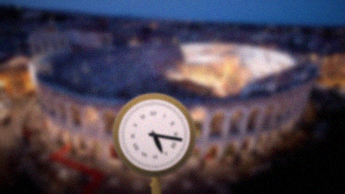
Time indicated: 5:17
